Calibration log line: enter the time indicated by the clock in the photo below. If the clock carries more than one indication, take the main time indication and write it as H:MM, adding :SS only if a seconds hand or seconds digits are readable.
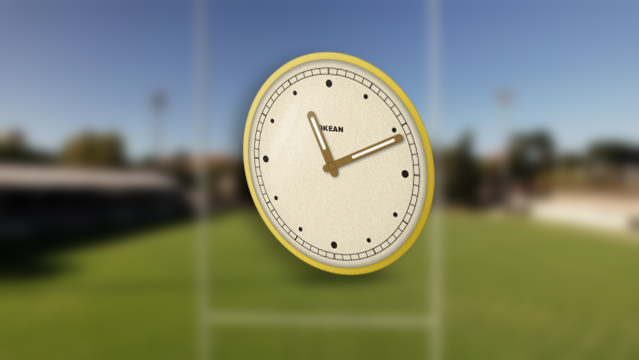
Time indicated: 11:11
